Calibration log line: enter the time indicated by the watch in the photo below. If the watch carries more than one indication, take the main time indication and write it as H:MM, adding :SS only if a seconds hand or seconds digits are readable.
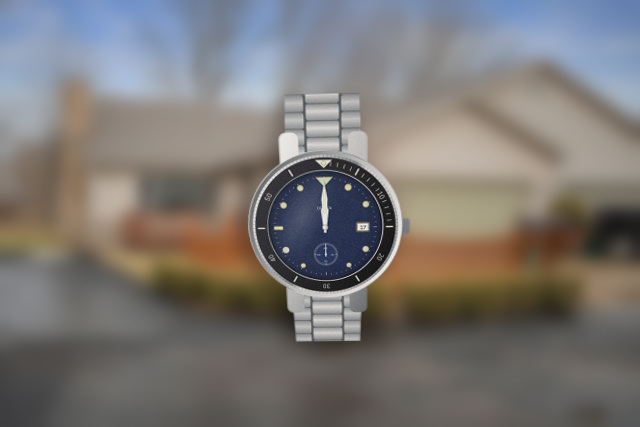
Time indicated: 12:00
